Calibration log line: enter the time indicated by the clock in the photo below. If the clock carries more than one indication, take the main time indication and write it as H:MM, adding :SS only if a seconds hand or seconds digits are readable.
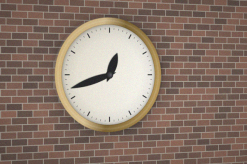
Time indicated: 12:42
